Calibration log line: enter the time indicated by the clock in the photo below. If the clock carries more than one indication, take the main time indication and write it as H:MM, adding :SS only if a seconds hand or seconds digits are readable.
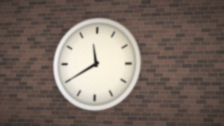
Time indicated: 11:40
